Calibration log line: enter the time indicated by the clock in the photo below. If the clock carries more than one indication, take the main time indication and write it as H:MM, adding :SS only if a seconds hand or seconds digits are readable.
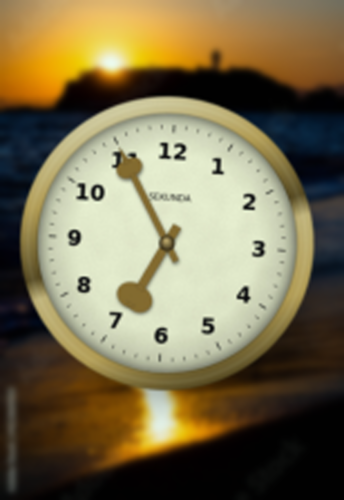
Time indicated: 6:55
